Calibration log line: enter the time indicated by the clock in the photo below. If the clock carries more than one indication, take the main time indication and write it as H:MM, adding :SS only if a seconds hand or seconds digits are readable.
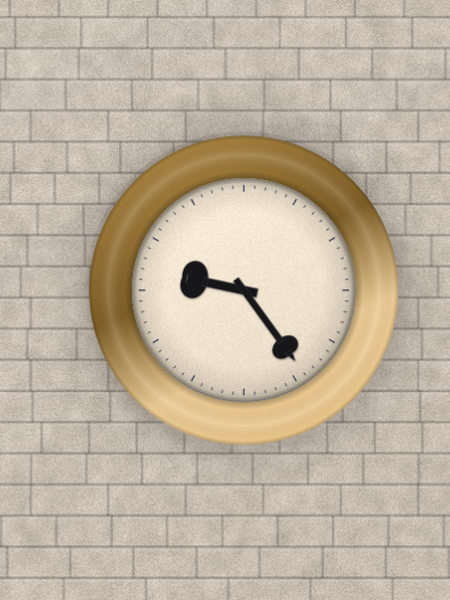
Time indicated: 9:24
